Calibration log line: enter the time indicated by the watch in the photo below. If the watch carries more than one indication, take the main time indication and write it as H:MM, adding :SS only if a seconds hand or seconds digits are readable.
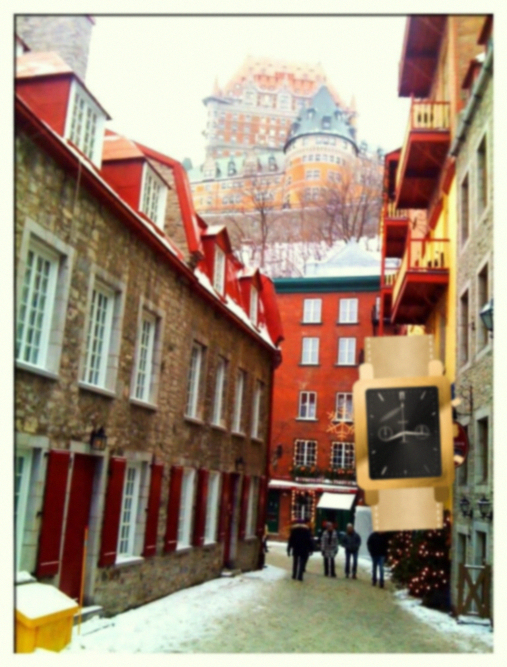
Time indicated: 8:16
